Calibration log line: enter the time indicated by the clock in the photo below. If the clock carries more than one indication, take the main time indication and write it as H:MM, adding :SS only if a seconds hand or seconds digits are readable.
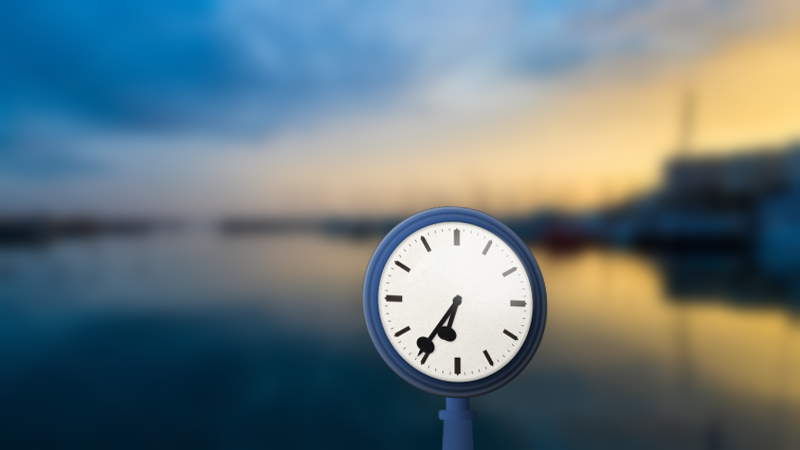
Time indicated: 6:36
